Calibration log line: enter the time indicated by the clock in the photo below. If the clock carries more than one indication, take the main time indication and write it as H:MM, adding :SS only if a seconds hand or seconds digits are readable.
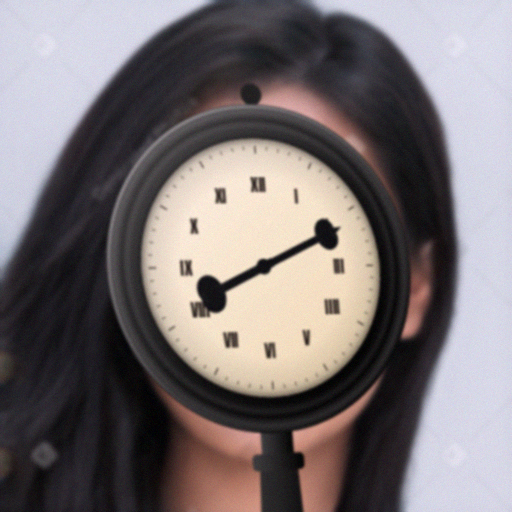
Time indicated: 8:11
